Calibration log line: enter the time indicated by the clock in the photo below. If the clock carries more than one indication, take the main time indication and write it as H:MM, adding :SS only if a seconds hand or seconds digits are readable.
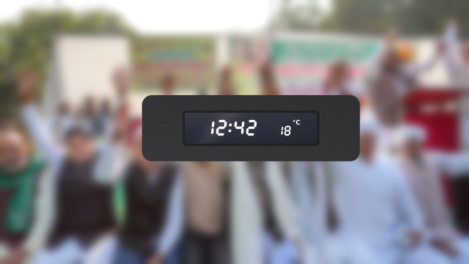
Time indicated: 12:42
